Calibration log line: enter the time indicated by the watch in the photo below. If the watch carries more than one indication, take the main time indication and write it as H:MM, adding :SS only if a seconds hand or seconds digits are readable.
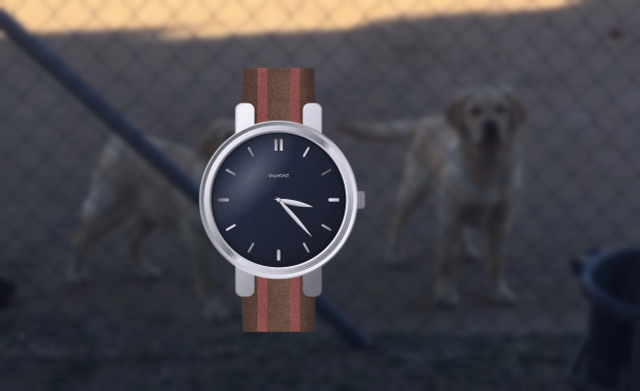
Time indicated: 3:23
